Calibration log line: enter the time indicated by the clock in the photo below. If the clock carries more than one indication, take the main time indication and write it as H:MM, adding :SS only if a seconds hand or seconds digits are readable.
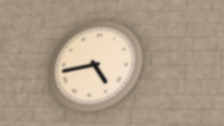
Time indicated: 4:43
